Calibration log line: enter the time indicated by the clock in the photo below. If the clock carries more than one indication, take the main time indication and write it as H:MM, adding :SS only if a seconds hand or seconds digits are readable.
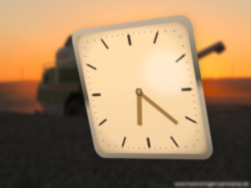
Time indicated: 6:22
